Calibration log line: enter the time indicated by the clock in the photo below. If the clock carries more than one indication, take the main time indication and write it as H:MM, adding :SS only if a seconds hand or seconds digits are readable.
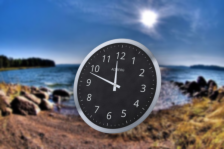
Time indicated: 11:48
